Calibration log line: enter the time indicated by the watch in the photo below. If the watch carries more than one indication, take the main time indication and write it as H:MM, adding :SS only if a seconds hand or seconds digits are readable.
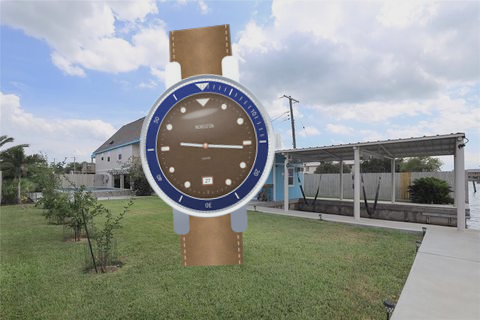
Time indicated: 9:16
